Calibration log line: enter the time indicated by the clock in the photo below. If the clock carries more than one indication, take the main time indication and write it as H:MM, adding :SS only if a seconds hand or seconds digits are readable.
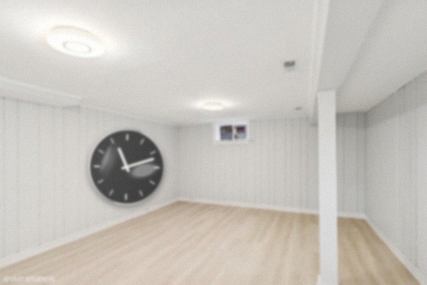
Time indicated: 11:12
